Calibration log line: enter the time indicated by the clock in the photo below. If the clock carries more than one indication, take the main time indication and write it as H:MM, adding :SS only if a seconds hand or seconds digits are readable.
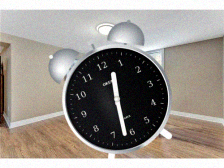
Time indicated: 12:32
